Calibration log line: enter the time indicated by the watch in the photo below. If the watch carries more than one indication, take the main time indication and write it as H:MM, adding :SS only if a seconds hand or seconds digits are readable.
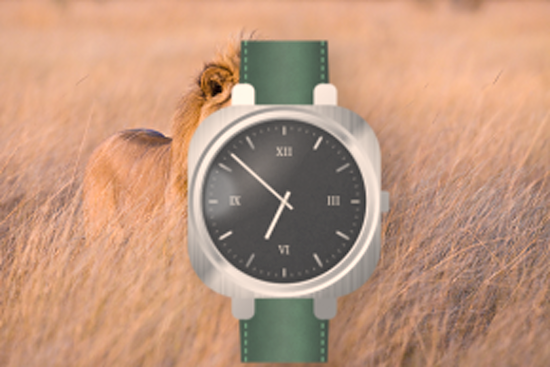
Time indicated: 6:52
